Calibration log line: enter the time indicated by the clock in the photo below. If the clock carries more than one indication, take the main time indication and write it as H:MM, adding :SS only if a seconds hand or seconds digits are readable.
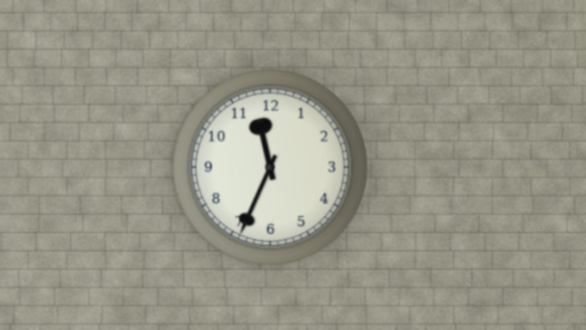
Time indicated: 11:34
